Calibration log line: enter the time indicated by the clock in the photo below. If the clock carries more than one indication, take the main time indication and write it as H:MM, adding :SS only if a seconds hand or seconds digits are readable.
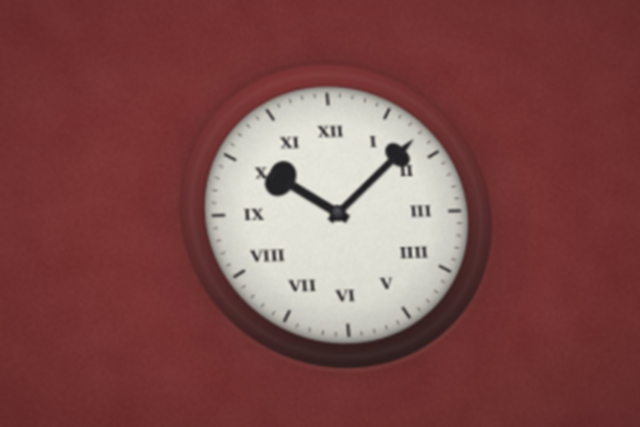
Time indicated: 10:08
